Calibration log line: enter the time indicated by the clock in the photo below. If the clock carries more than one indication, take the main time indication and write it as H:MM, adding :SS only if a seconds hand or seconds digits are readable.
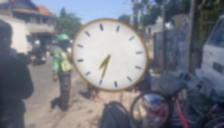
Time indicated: 7:35
